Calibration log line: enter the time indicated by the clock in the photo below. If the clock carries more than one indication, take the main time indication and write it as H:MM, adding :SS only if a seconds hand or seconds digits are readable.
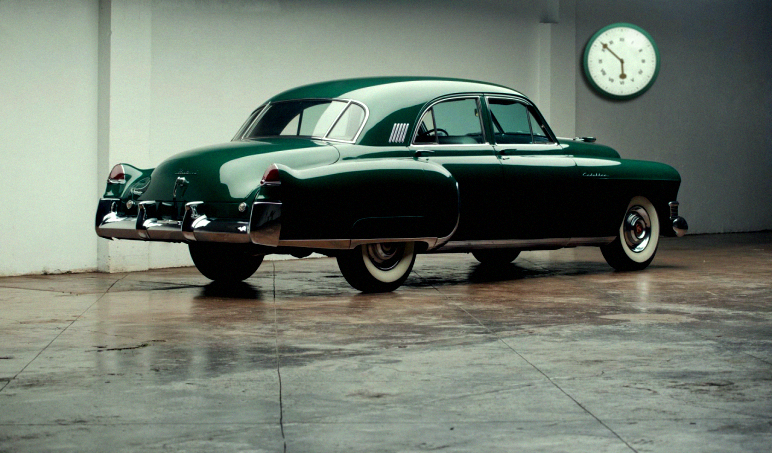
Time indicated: 5:52
